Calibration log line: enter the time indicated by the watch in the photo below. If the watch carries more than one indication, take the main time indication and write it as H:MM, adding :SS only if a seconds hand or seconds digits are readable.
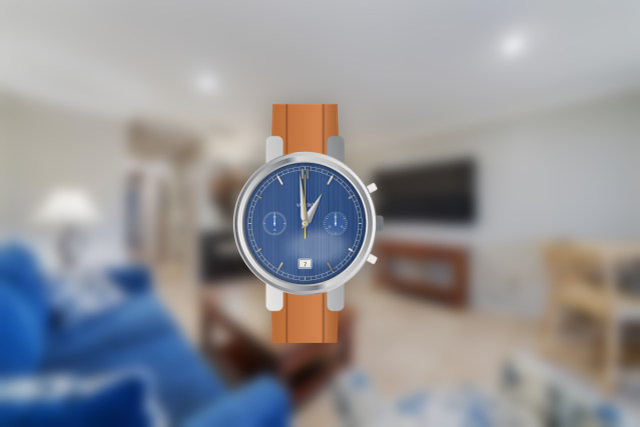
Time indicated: 12:59
